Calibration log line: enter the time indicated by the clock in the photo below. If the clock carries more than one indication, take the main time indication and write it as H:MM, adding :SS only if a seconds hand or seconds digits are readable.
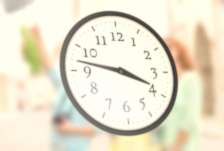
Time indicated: 3:47
